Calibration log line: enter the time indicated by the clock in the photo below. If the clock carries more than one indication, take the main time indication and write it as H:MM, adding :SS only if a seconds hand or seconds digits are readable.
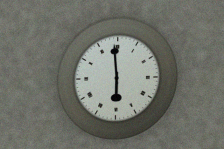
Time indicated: 5:59
